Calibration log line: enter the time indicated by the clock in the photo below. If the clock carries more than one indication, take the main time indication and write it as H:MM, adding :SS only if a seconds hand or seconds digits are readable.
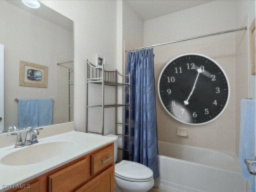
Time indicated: 7:04
